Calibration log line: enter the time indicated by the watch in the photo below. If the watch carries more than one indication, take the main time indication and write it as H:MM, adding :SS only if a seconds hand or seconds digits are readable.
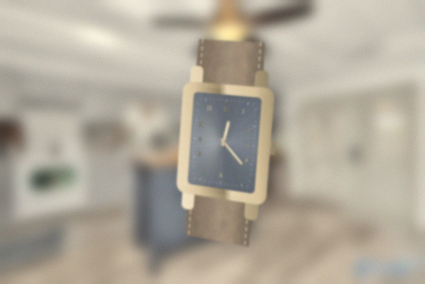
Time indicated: 12:22
